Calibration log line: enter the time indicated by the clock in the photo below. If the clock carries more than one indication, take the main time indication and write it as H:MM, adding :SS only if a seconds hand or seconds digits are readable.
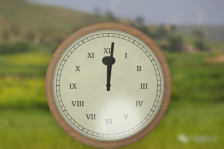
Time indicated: 12:01
